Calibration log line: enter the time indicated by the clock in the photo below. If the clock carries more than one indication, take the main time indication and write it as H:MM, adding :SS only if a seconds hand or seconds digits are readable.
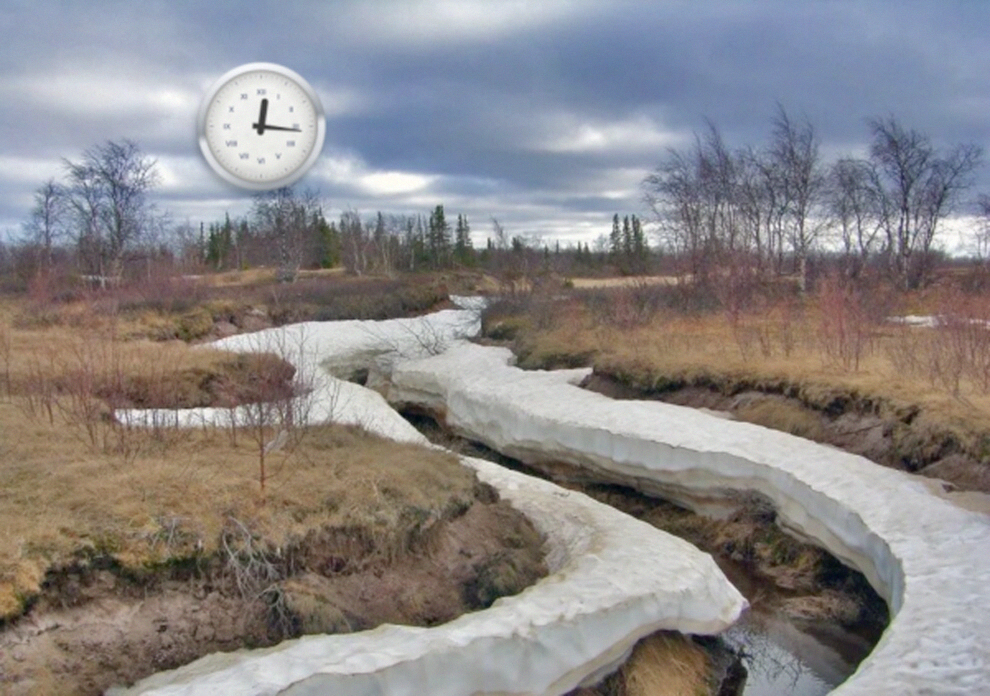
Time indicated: 12:16
